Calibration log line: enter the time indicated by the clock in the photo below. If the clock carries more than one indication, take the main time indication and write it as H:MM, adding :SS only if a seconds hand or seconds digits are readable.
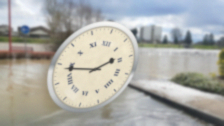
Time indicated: 1:44
